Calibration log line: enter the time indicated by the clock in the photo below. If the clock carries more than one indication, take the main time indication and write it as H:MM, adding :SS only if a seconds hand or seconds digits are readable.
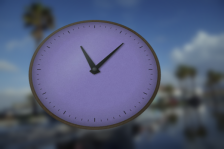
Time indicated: 11:07
